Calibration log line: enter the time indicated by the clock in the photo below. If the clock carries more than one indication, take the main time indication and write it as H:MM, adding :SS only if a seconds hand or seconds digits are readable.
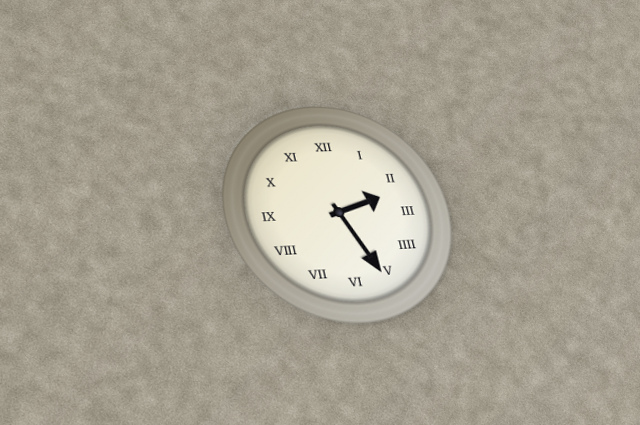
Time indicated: 2:26
